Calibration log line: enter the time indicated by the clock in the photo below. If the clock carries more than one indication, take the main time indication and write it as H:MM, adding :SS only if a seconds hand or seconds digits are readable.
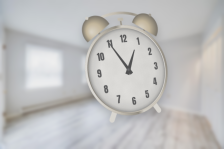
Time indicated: 12:55
